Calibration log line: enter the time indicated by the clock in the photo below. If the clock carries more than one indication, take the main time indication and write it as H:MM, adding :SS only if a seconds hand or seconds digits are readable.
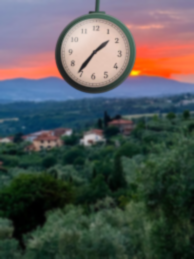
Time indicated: 1:36
